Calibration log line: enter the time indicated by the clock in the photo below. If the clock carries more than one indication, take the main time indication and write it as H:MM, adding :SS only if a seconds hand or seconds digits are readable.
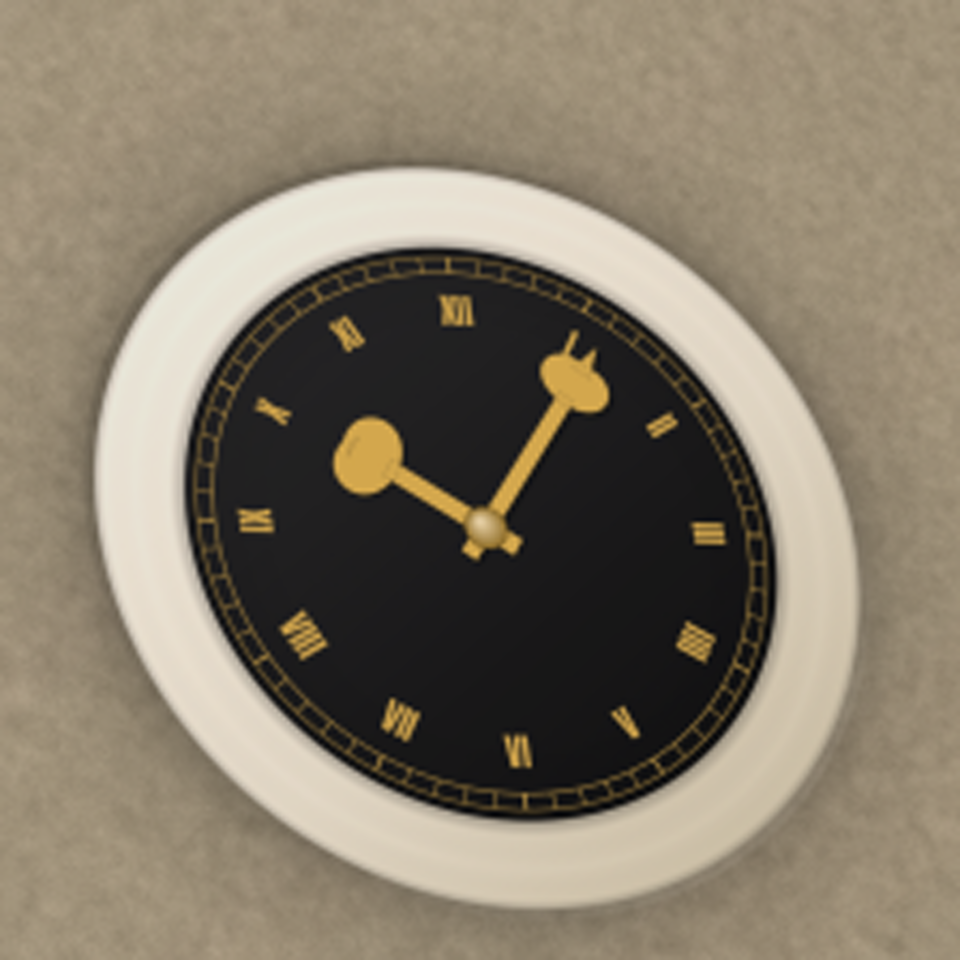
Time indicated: 10:06
